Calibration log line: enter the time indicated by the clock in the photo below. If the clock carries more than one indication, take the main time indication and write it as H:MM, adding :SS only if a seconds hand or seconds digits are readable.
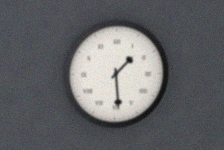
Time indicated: 1:29
